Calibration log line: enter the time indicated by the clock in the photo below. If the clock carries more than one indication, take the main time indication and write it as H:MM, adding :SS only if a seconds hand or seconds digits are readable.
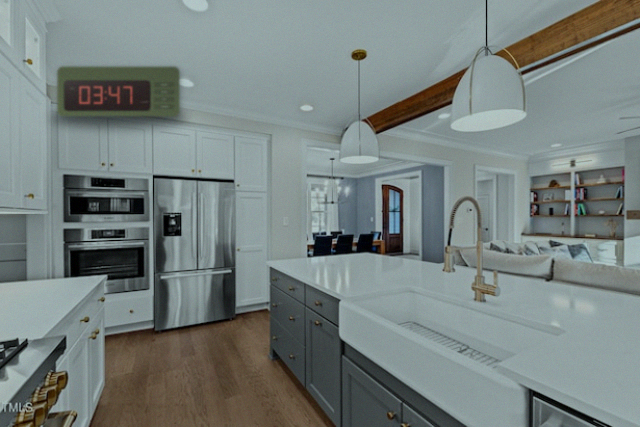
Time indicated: 3:47
